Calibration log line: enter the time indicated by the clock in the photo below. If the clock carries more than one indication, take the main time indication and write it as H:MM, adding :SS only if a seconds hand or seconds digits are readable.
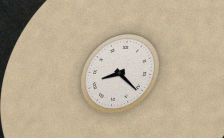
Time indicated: 8:21
